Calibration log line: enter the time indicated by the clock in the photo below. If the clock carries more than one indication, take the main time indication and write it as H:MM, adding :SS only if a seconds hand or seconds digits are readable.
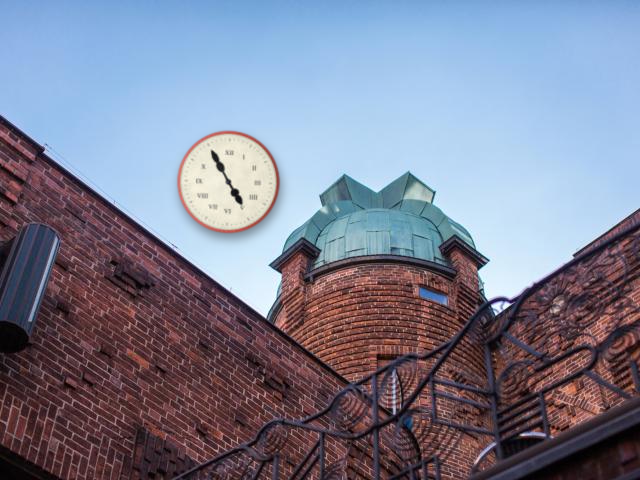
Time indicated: 4:55
